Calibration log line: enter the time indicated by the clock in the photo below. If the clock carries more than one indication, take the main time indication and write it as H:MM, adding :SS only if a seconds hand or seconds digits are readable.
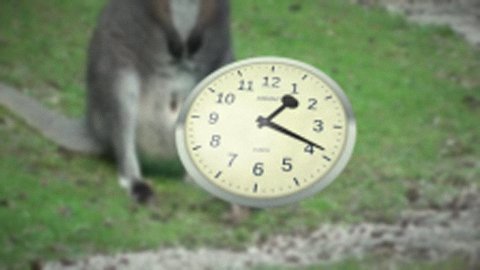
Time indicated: 1:19
